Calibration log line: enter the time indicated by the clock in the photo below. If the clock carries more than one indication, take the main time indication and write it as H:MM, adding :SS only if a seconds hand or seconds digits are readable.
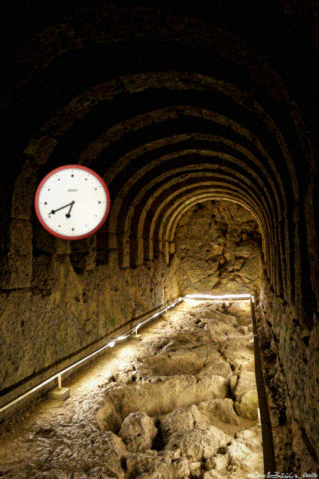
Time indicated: 6:41
